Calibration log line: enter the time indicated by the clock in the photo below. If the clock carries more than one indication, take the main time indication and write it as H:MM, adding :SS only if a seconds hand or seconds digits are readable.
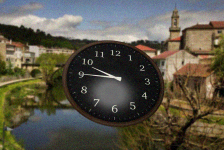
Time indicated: 9:45
